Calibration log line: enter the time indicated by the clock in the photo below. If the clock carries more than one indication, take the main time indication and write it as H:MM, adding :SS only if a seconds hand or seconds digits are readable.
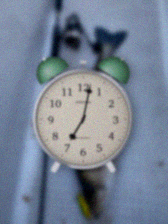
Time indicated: 7:02
